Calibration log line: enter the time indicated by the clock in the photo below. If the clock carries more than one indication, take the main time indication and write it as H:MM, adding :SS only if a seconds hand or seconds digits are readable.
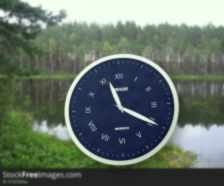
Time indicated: 11:20
